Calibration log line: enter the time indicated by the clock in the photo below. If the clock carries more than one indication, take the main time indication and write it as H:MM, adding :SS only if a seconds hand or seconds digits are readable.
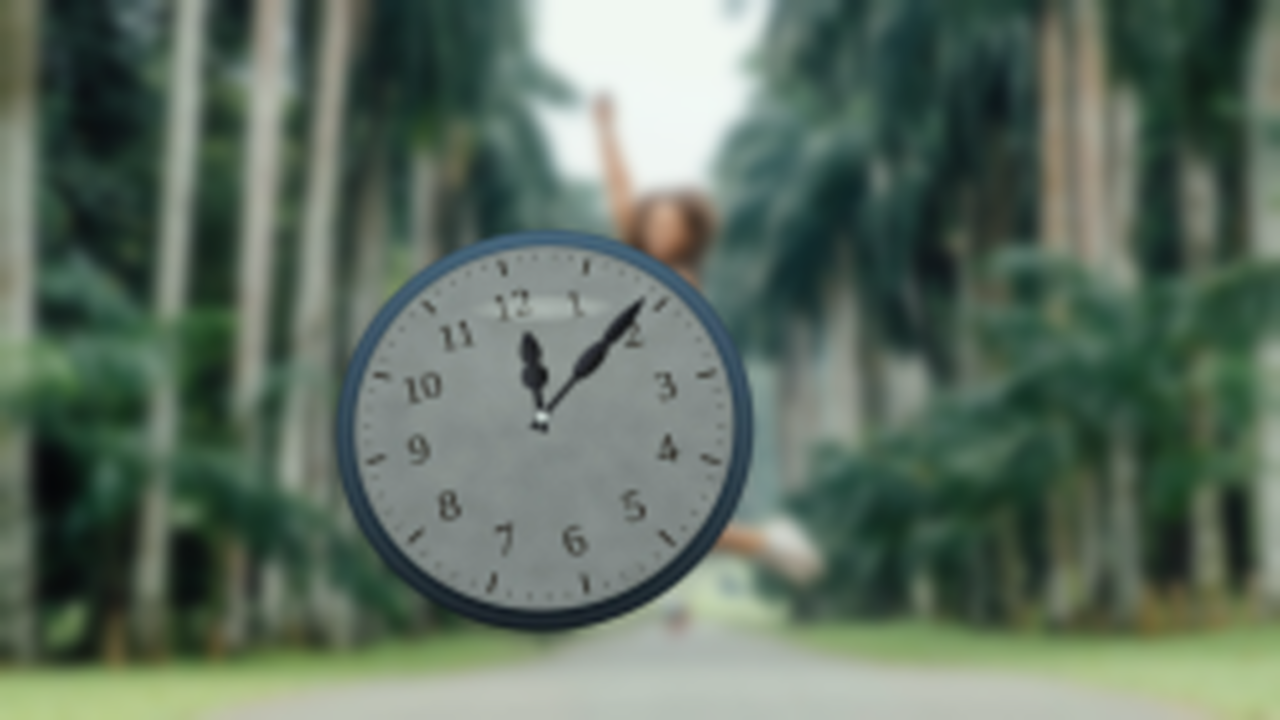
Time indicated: 12:09
